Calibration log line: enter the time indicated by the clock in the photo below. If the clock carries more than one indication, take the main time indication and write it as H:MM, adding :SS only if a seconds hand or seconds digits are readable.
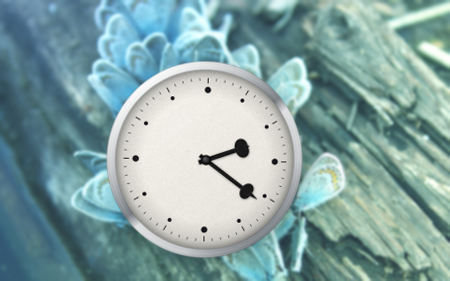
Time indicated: 2:21
